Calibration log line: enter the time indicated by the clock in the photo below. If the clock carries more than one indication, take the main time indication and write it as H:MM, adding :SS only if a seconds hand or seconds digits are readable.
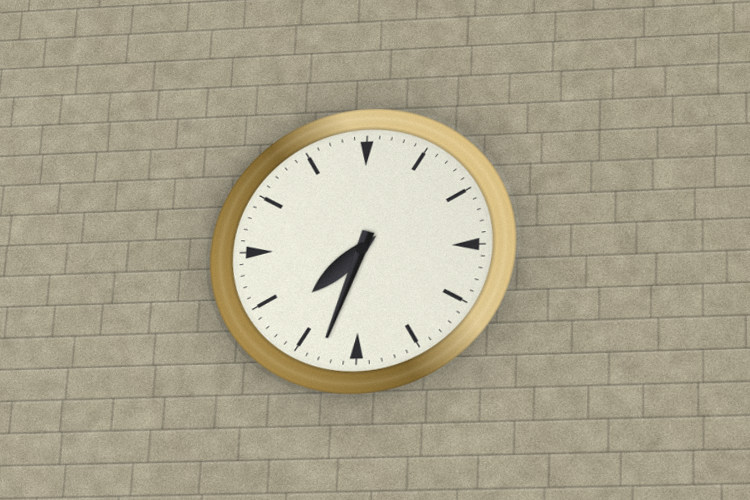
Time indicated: 7:33
